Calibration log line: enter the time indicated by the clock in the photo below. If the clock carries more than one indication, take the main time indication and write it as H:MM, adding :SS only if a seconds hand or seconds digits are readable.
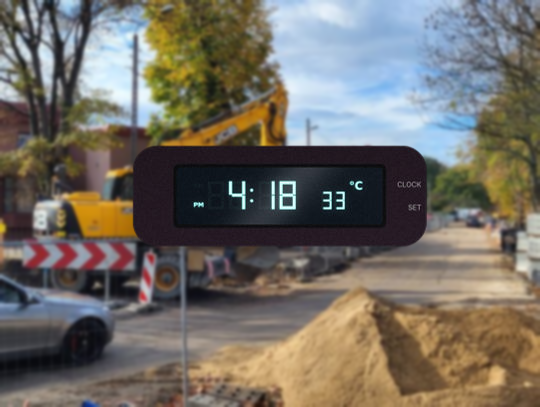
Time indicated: 4:18
